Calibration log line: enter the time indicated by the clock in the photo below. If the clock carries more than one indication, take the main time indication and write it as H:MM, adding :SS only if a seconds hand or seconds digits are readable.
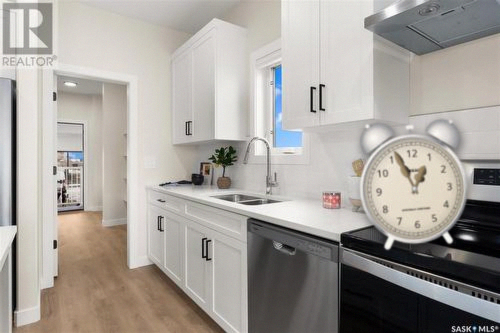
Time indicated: 12:56
